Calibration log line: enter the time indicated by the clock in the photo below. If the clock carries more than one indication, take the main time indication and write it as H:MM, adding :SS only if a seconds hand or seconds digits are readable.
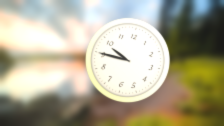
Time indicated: 9:45
